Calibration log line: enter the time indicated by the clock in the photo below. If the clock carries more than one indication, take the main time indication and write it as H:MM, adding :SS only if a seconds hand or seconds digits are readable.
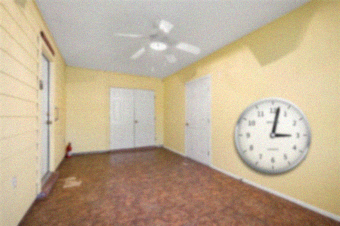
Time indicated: 3:02
